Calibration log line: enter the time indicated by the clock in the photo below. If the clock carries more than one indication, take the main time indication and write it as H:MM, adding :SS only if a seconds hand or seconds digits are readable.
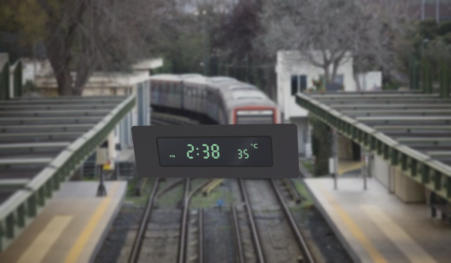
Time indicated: 2:38
